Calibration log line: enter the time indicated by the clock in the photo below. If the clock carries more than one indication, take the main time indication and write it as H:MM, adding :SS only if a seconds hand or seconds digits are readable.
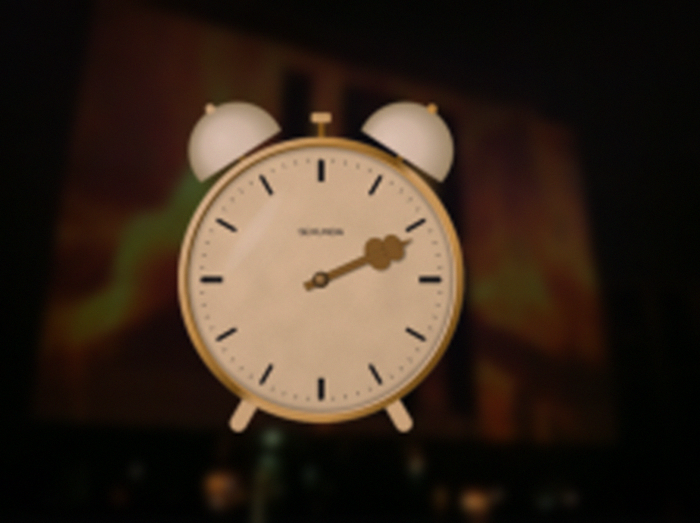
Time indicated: 2:11
